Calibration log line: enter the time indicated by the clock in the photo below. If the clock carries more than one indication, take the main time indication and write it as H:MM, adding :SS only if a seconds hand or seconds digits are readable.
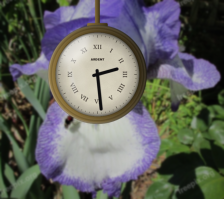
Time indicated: 2:29
